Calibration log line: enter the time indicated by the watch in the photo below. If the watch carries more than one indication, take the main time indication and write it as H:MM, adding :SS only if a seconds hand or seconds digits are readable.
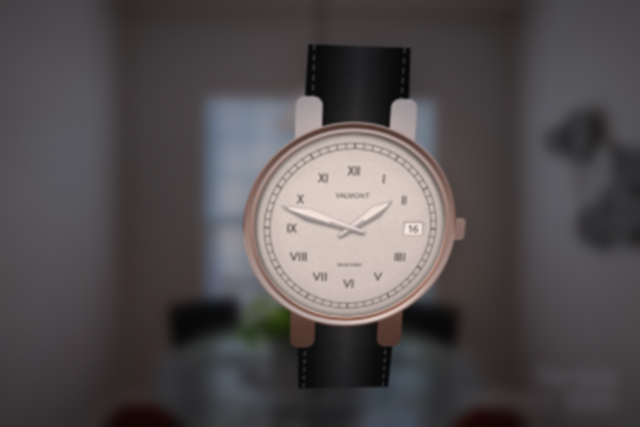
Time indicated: 1:48
